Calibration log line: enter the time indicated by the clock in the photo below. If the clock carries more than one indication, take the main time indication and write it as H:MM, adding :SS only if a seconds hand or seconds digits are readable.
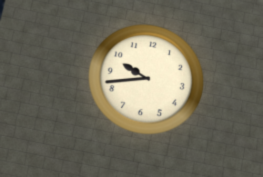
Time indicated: 9:42
